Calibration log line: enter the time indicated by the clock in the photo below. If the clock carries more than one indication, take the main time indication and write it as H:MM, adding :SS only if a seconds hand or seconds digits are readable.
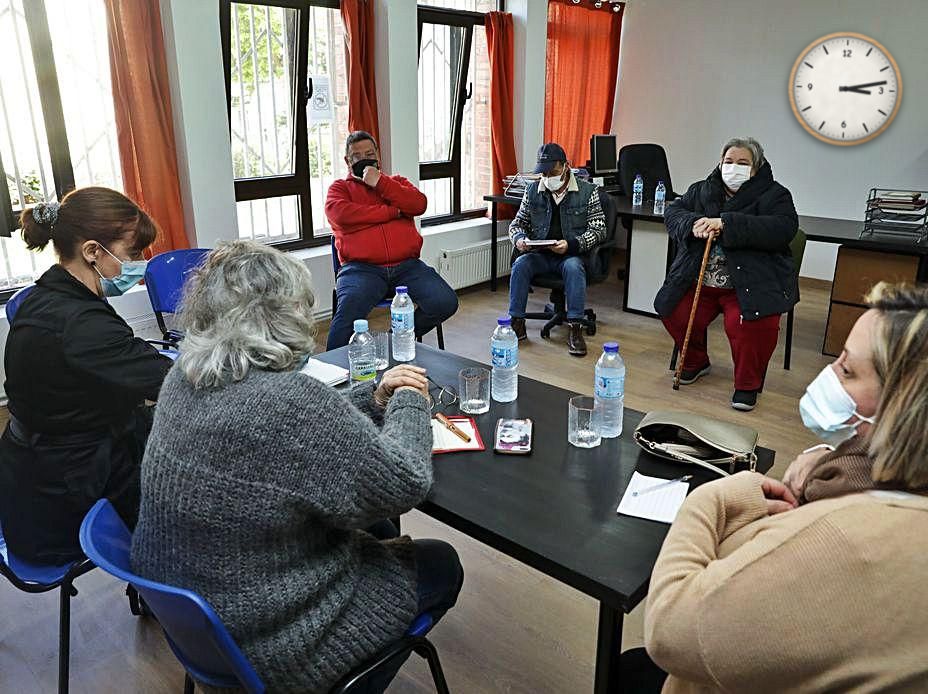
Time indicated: 3:13
